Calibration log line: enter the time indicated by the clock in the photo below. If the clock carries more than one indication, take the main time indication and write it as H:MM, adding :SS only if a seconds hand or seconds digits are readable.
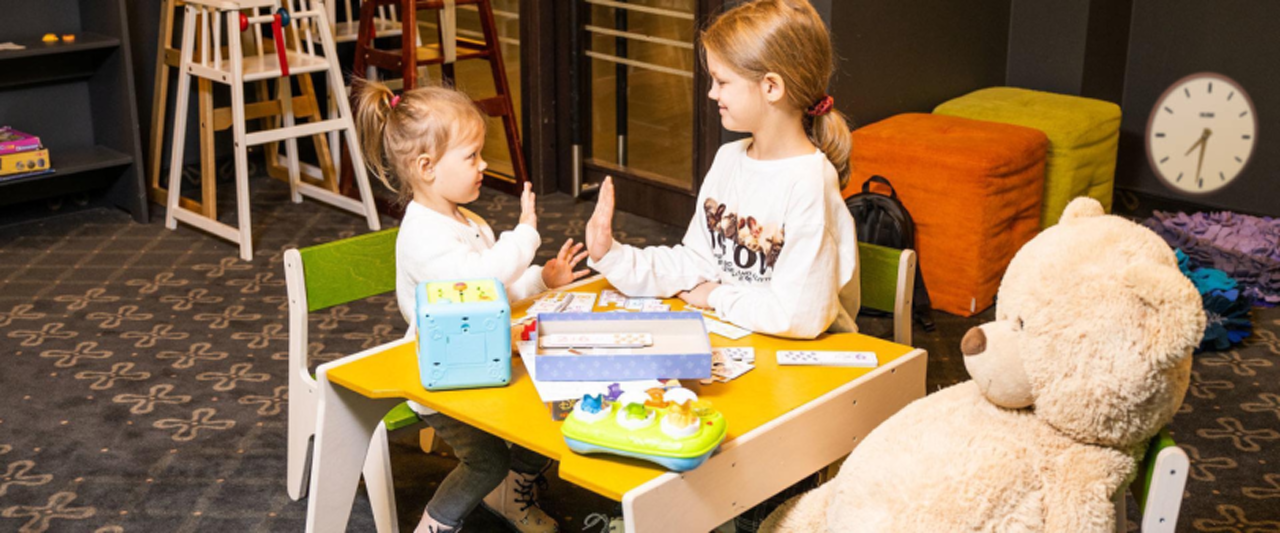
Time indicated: 7:31
